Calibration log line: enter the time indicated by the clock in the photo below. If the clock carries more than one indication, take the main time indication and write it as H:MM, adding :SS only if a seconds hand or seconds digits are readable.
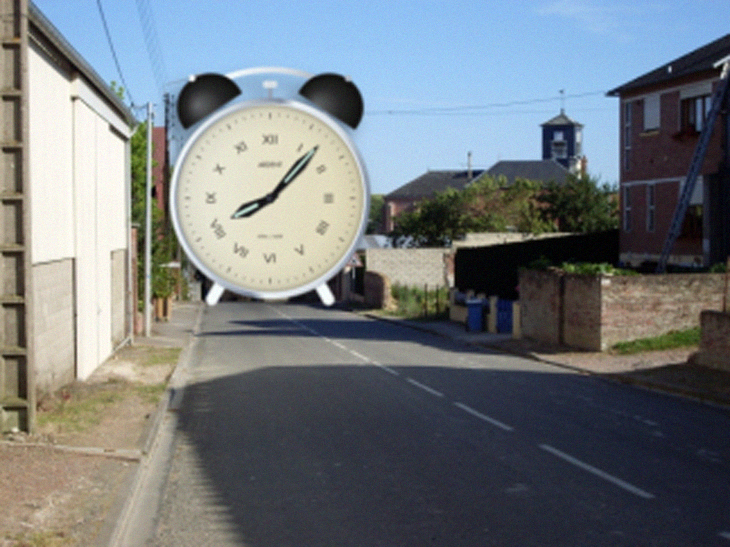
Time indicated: 8:07
